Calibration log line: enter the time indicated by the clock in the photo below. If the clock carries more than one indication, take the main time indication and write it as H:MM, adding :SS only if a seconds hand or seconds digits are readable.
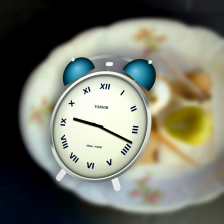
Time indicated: 9:18
